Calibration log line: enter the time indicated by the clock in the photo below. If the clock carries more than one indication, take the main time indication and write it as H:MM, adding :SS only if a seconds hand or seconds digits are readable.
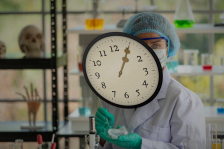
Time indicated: 1:05
